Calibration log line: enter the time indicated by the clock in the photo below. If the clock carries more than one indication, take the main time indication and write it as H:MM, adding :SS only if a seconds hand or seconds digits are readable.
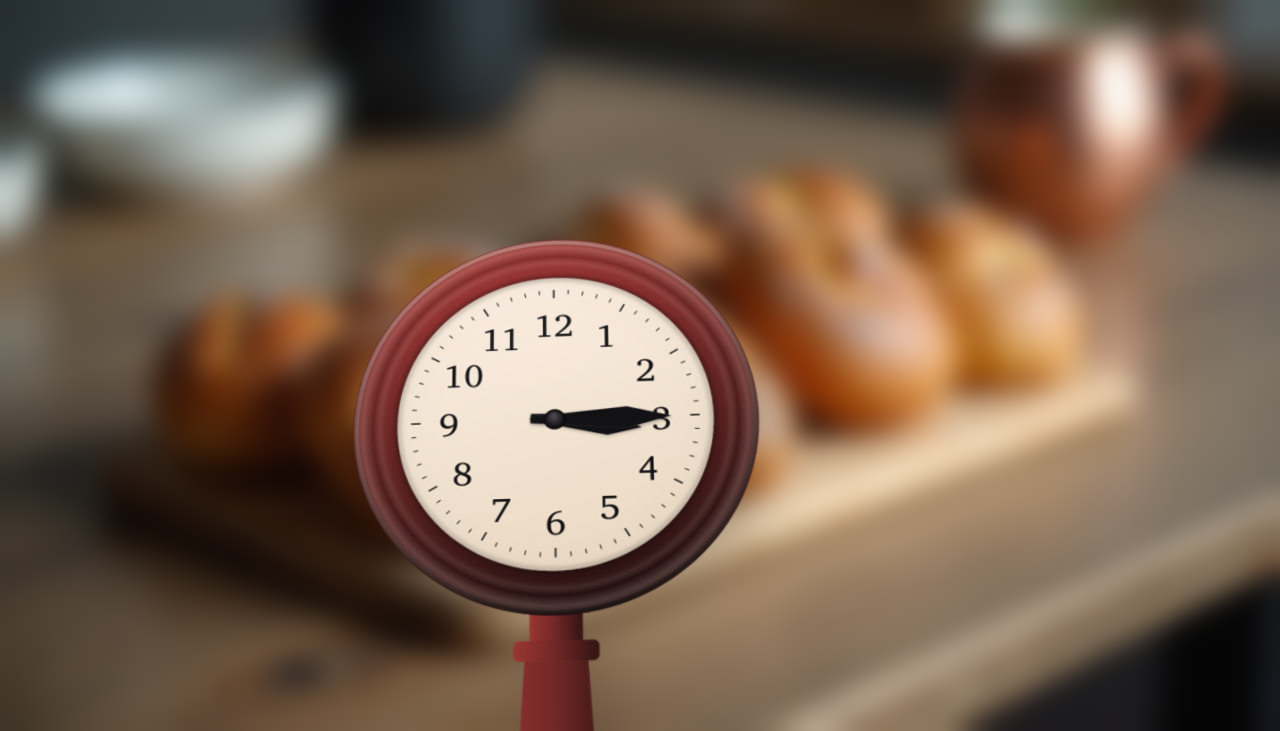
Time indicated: 3:15
